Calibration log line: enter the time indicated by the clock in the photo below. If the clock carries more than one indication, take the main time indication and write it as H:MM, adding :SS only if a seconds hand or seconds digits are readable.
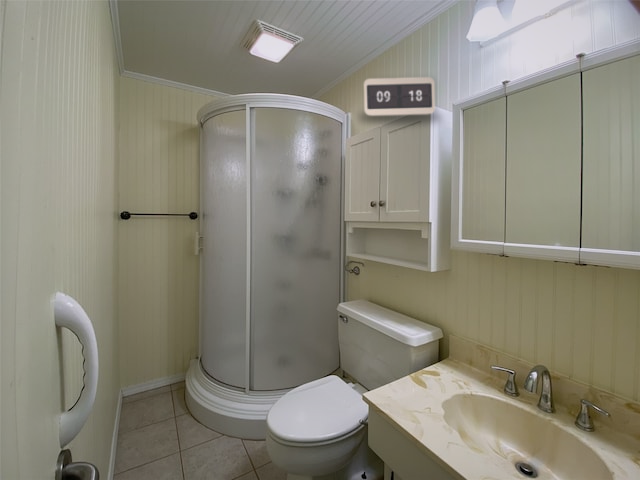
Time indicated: 9:18
